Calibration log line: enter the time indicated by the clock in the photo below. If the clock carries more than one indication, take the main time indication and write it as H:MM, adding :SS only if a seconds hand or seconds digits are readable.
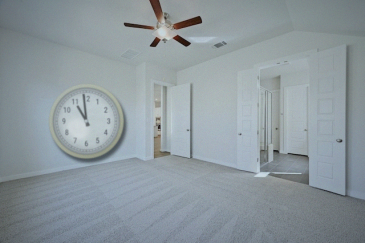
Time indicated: 10:59
